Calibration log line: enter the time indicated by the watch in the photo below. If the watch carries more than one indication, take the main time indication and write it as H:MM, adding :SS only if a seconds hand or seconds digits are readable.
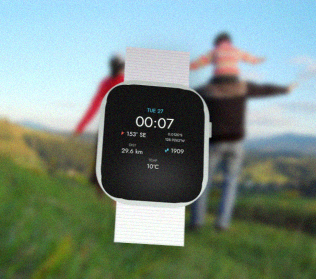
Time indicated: 0:07
